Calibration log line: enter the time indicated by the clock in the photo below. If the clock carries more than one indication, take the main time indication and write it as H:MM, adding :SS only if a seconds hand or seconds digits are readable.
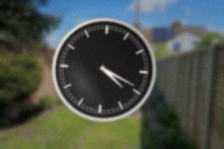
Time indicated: 4:19
